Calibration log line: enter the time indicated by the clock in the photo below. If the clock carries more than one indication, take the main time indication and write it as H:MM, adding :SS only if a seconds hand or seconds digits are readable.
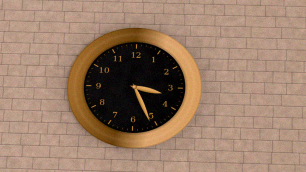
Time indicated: 3:26
